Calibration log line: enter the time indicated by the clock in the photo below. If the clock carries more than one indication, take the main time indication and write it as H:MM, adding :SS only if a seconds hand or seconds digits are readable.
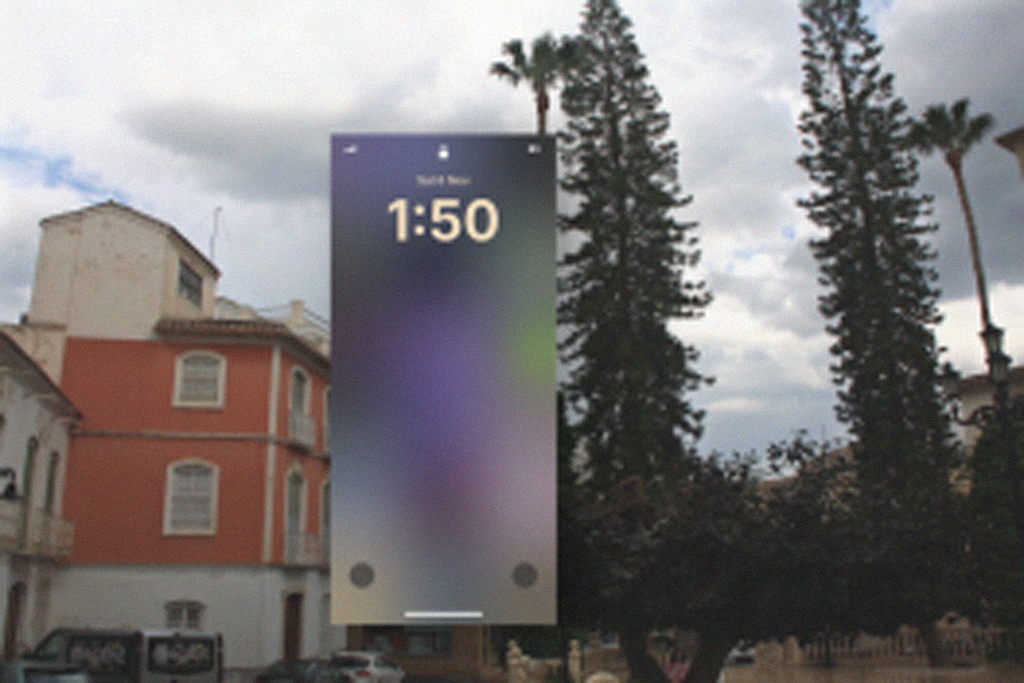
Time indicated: 1:50
